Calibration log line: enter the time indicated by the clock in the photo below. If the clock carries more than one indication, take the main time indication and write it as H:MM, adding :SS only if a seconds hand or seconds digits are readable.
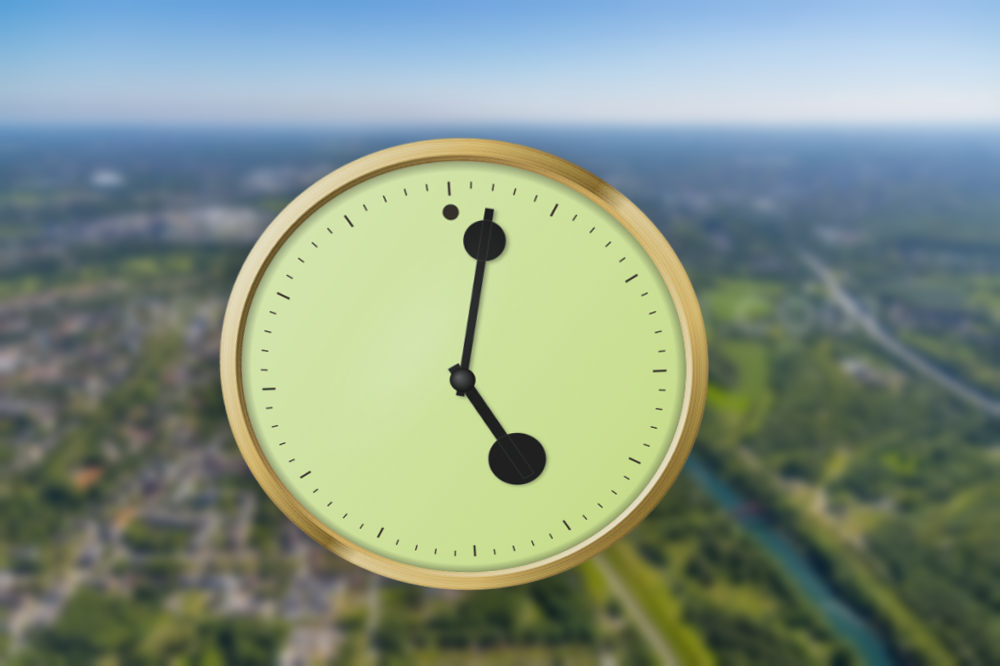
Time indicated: 5:02
